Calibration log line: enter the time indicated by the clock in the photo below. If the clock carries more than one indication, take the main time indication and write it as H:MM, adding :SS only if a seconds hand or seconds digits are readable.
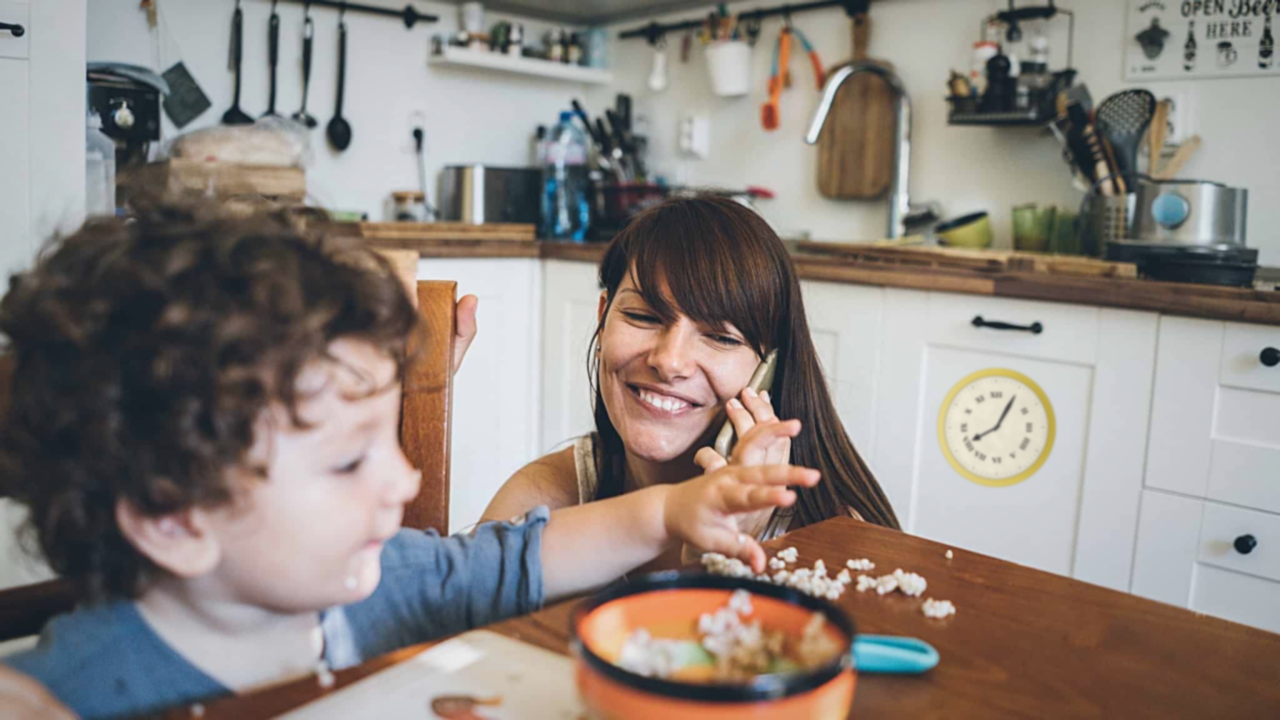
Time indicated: 8:05
